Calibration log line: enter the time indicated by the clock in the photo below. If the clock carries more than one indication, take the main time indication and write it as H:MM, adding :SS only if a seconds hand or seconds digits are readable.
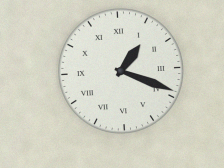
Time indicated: 1:19
